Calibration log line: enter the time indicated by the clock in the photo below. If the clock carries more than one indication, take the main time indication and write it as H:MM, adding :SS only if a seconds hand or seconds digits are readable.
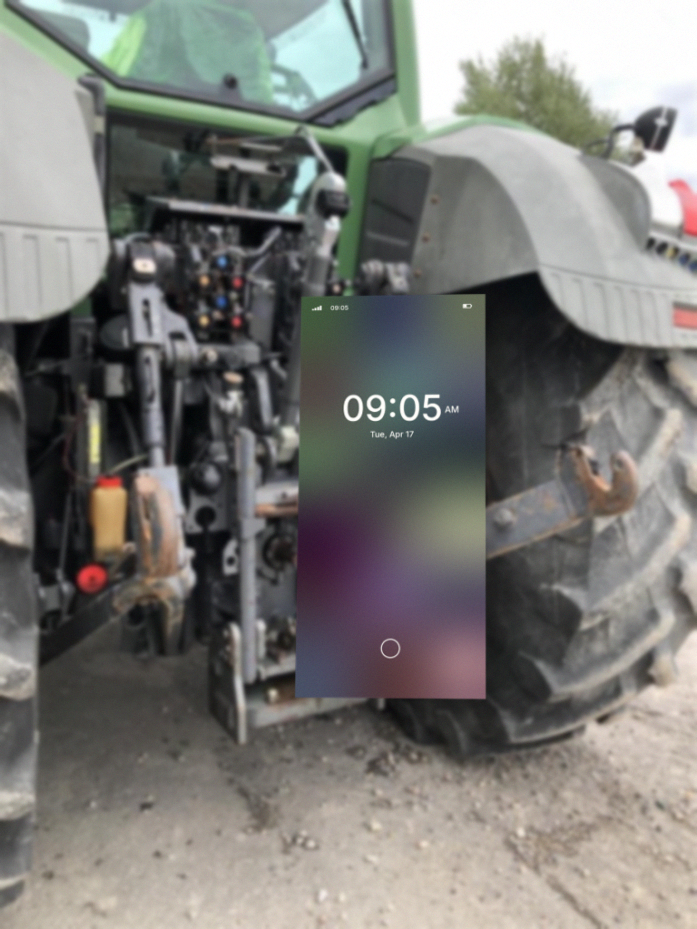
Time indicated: 9:05
